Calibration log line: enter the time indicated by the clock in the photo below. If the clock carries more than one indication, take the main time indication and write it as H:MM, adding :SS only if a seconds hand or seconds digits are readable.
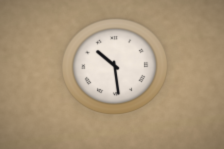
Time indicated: 10:29
